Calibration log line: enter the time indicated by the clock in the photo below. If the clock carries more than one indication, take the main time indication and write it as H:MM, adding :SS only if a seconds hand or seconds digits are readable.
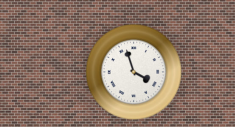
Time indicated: 3:57
